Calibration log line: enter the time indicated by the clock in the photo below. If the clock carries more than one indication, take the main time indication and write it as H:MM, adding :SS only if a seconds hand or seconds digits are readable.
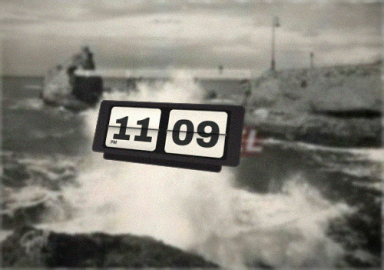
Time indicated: 11:09
